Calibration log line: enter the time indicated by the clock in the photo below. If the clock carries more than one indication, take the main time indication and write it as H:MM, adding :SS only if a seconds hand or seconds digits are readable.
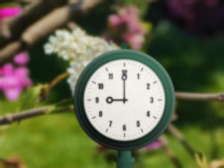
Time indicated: 9:00
